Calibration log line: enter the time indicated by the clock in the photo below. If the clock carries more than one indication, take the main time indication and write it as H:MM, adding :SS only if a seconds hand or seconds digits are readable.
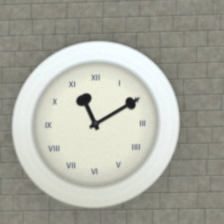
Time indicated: 11:10
